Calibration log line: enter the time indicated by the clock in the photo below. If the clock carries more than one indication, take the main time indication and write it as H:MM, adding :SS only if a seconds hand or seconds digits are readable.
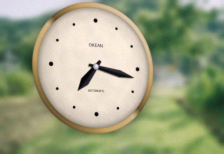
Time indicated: 7:17
